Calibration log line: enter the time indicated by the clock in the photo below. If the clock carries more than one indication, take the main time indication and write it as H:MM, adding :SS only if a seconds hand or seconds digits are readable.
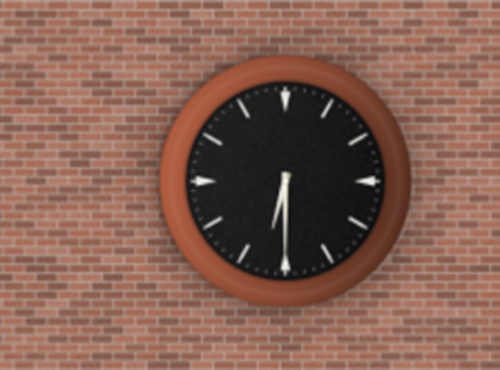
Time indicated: 6:30
